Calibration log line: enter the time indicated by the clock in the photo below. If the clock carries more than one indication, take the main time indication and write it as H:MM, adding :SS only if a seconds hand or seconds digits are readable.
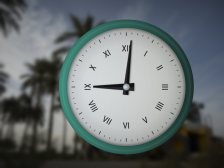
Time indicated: 9:01
